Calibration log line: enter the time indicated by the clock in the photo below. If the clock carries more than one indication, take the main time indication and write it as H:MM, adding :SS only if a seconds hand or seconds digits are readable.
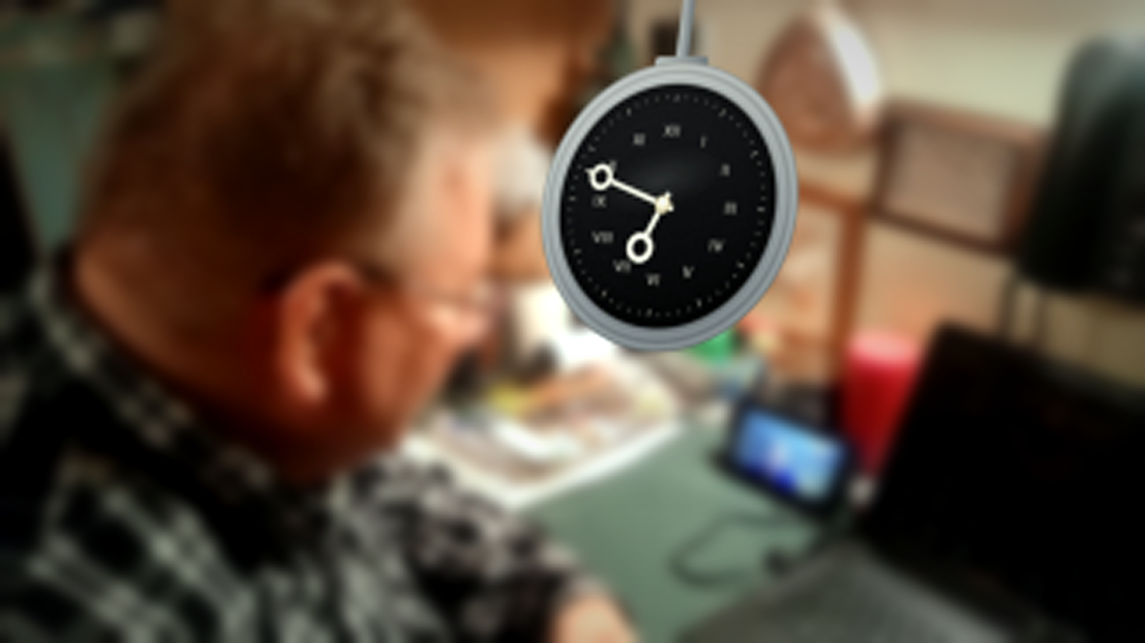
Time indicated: 6:48
